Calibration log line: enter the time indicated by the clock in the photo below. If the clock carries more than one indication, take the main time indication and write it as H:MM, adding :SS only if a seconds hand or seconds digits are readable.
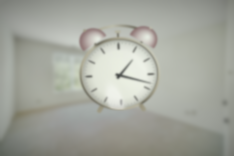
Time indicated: 1:18
